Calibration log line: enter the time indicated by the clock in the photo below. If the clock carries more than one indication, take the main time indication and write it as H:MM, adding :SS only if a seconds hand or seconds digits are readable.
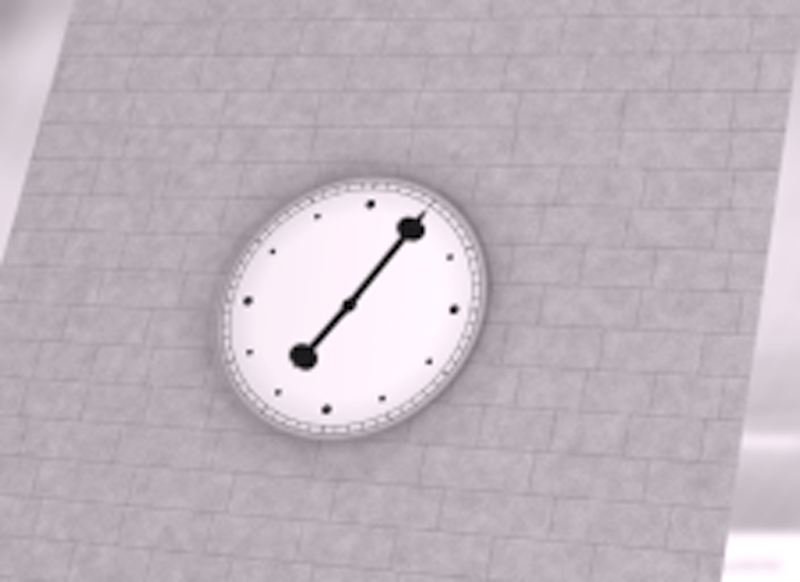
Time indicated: 7:05
